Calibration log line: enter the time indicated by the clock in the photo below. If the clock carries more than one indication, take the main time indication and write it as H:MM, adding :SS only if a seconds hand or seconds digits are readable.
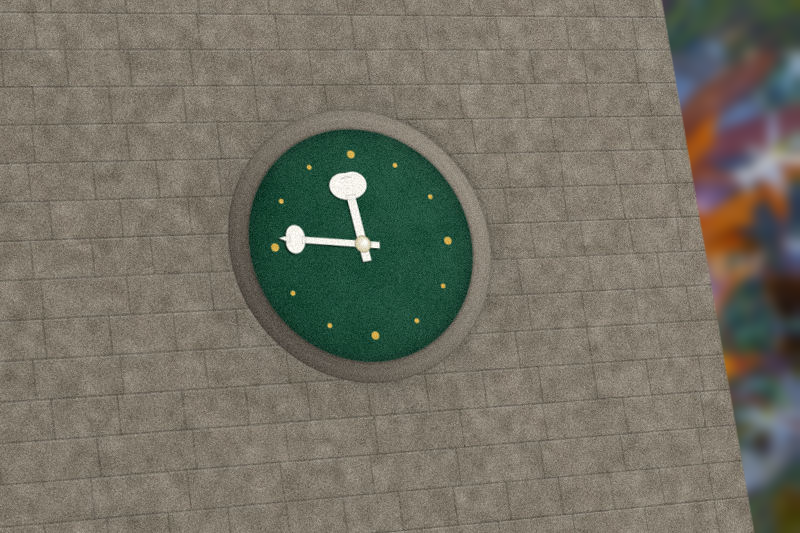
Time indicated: 11:46
